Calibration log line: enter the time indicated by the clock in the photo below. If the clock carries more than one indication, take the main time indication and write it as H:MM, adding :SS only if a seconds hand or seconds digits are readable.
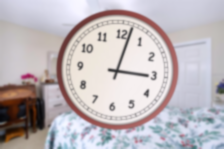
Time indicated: 3:02
